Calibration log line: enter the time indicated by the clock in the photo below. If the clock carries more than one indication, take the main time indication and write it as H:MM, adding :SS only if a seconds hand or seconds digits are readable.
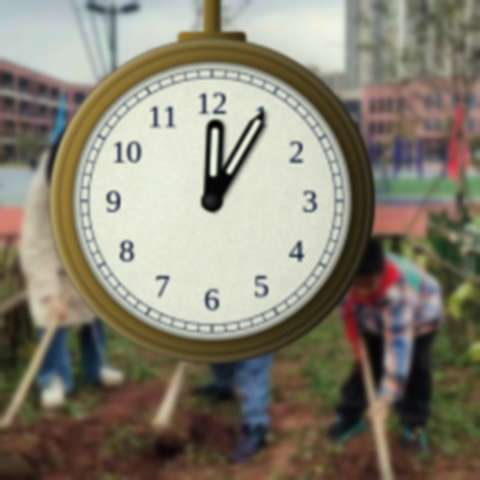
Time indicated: 12:05
